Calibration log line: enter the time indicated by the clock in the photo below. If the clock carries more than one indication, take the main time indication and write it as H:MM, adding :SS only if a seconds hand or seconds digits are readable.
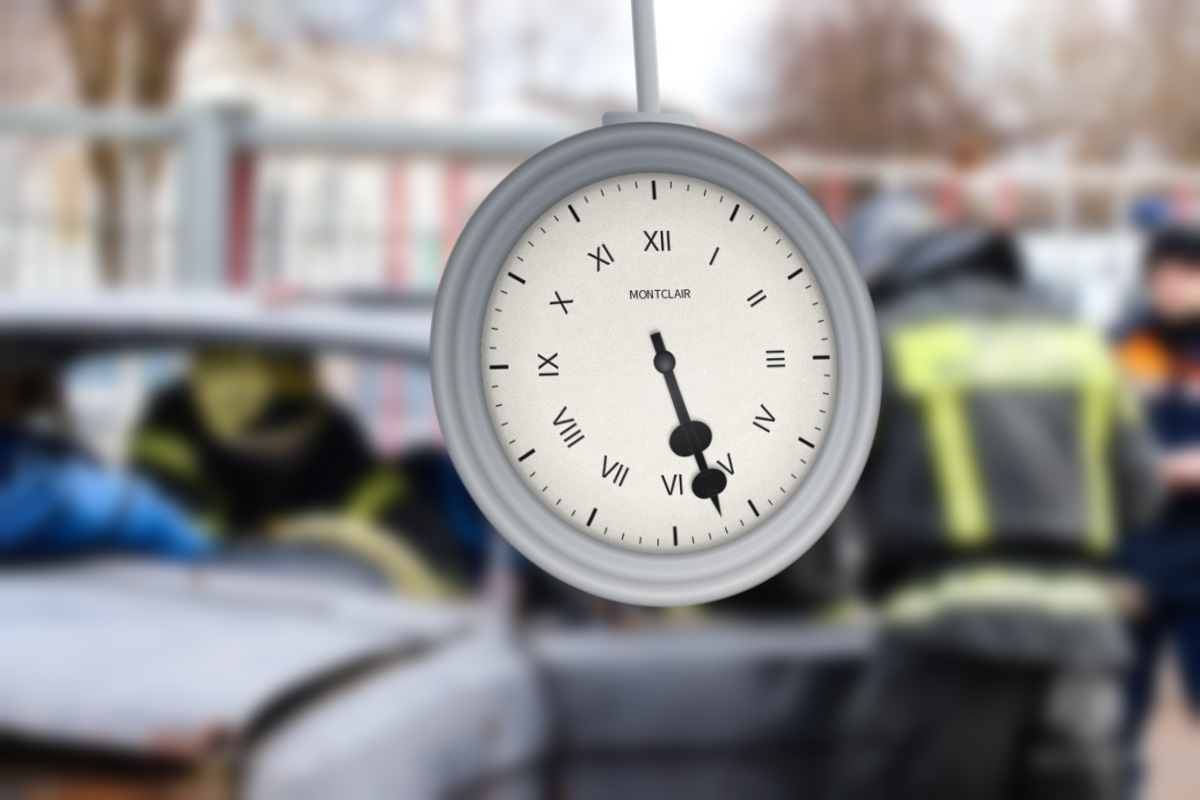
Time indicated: 5:27
